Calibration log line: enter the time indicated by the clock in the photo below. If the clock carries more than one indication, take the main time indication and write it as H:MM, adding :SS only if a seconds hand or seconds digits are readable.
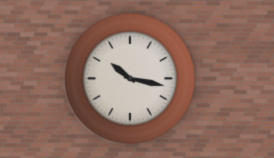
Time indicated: 10:17
